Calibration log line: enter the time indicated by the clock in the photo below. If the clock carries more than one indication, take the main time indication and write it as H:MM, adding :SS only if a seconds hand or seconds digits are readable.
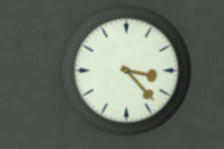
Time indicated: 3:23
